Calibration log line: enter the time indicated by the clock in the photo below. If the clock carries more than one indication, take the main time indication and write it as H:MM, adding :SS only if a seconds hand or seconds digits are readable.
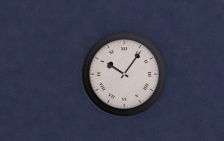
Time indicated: 10:06
